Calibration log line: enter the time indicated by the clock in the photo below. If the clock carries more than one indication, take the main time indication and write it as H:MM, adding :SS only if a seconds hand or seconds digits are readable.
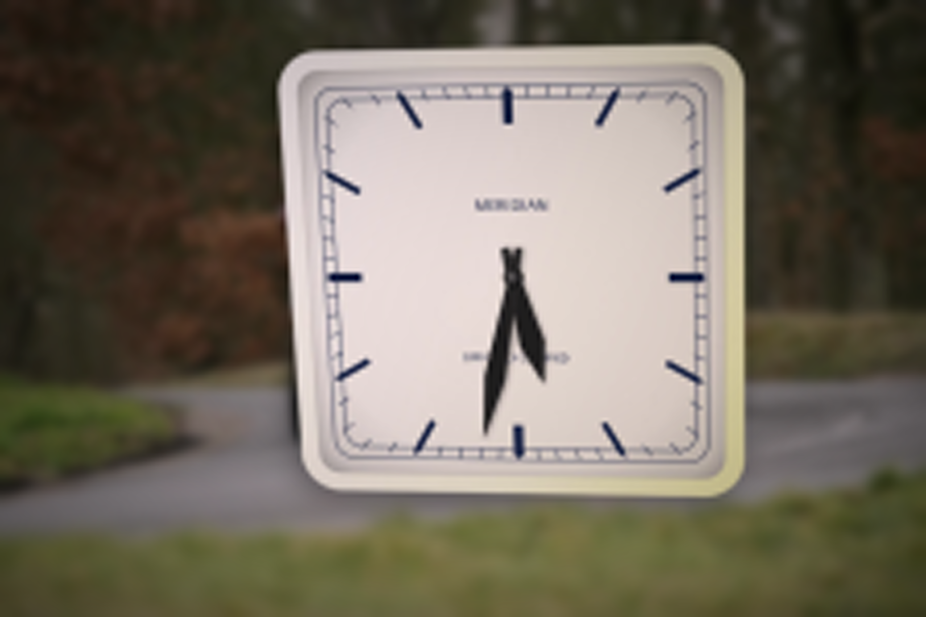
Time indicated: 5:32
